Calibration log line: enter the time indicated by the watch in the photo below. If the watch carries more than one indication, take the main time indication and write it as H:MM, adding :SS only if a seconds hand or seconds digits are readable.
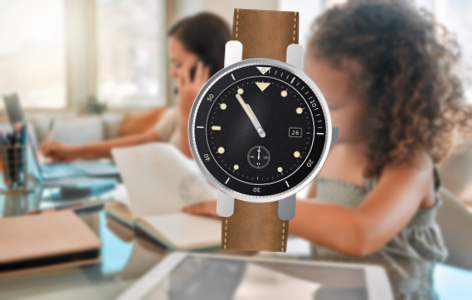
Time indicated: 10:54
